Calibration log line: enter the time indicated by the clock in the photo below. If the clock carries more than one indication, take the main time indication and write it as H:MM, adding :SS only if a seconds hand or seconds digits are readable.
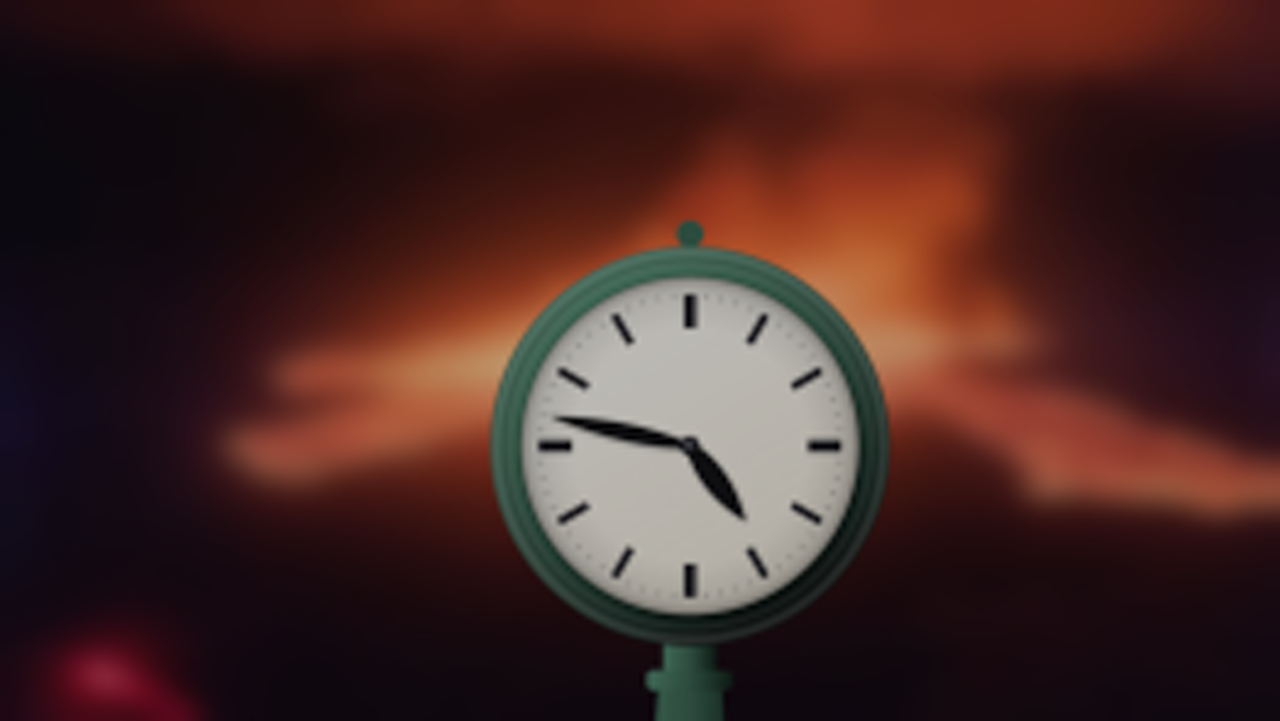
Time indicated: 4:47
